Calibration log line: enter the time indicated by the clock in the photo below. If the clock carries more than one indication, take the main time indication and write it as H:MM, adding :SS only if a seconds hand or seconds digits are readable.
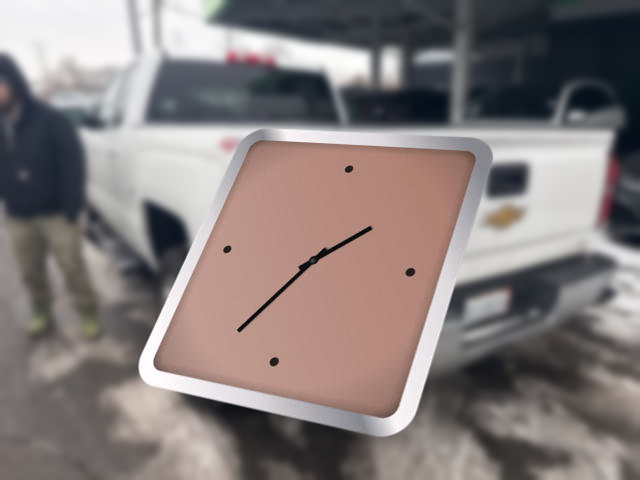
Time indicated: 1:35
